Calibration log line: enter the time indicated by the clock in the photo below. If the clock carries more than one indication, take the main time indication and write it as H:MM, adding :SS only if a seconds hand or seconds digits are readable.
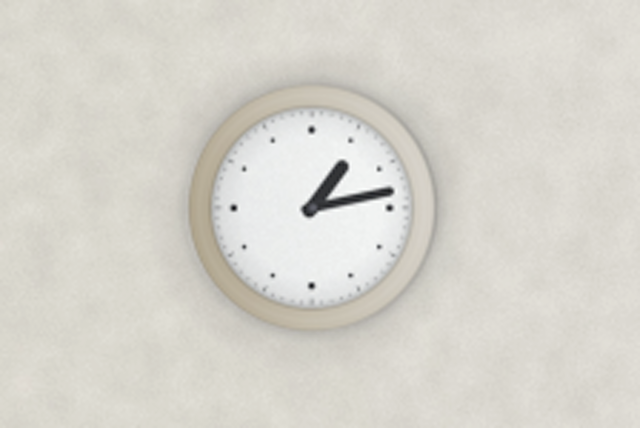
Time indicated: 1:13
